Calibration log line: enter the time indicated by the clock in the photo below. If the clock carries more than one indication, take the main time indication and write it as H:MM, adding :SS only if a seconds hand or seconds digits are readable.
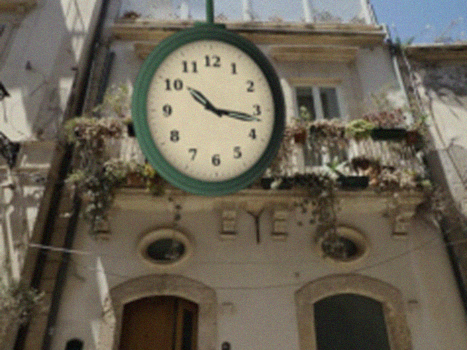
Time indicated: 10:17
